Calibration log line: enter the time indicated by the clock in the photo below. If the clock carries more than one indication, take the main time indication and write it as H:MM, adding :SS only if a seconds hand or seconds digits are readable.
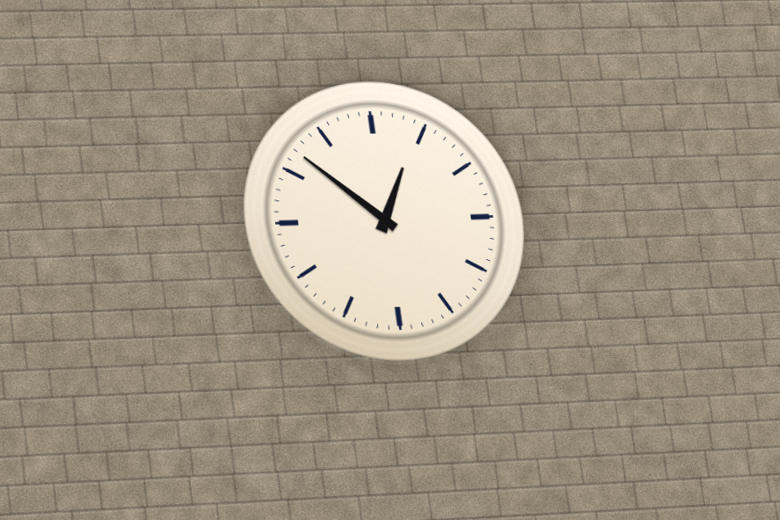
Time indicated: 12:52
